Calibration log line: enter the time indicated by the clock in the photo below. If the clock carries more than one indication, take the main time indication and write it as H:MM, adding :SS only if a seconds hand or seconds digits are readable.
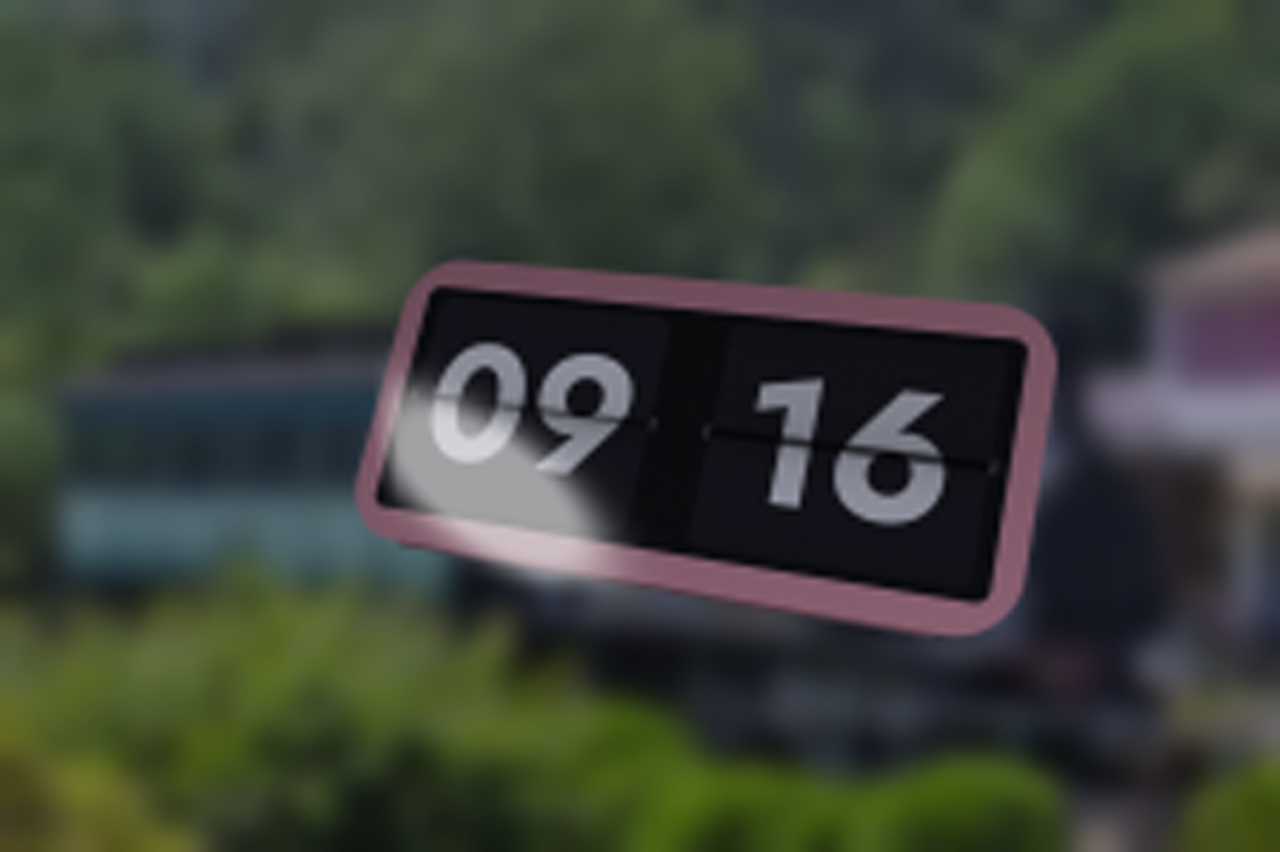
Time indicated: 9:16
